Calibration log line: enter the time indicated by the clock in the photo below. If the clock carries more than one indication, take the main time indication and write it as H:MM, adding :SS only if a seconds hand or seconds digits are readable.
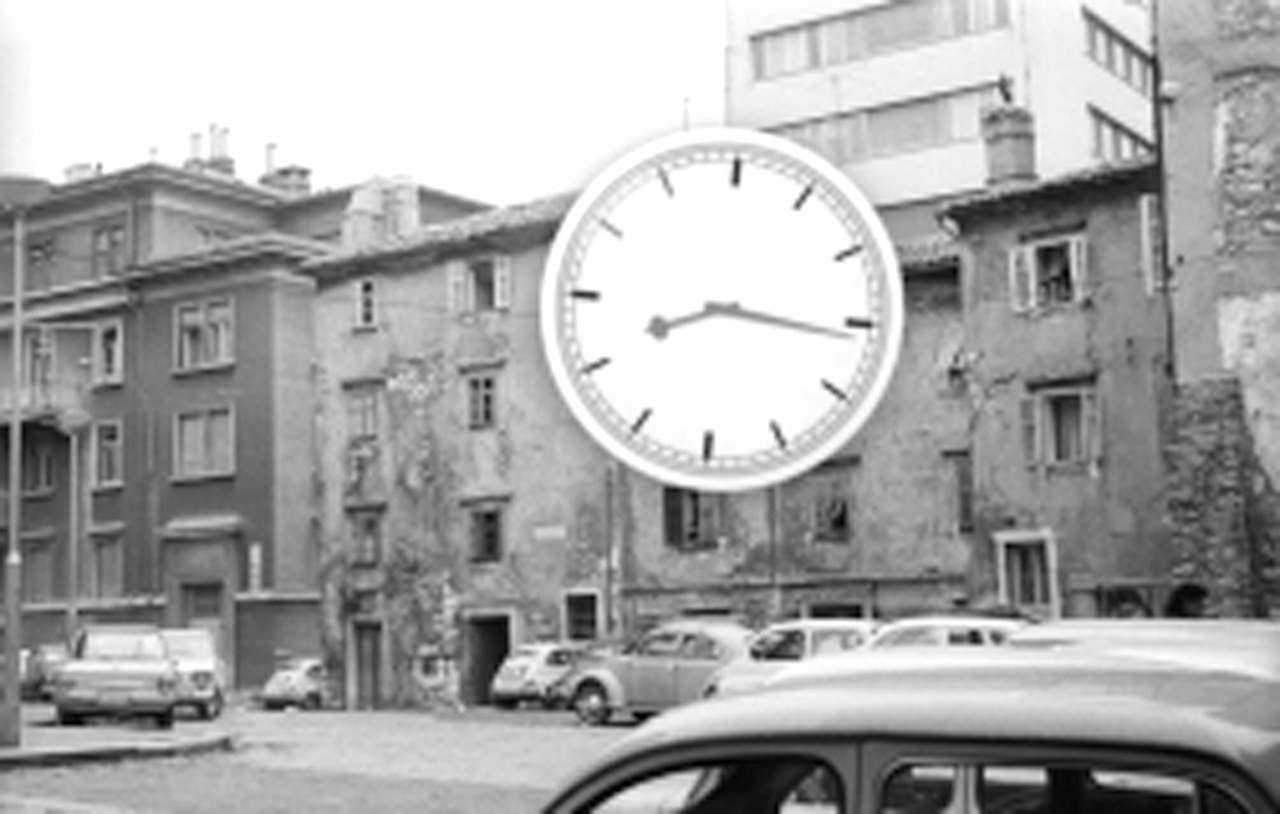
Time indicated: 8:16
